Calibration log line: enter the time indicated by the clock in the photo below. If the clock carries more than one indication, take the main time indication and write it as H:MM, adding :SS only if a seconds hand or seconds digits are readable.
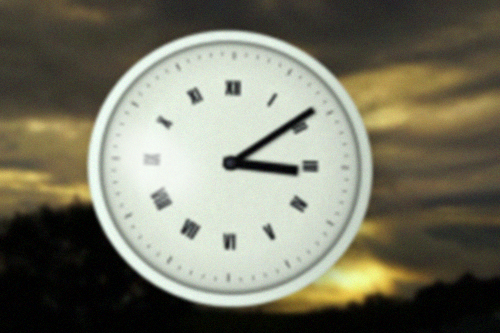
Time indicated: 3:09
